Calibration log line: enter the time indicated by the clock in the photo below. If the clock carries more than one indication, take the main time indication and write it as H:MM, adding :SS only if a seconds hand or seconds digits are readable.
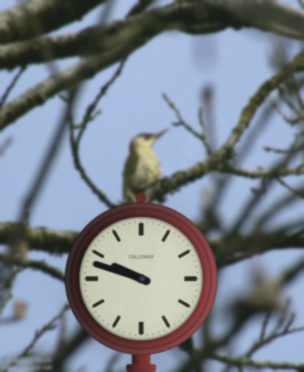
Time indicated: 9:48
